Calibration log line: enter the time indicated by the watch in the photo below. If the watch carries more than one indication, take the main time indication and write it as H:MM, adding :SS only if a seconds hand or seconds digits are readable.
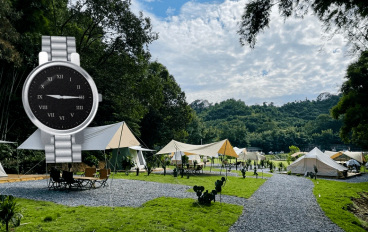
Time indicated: 9:15
